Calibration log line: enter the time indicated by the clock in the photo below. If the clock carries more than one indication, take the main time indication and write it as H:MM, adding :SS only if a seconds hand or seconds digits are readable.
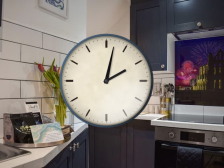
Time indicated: 2:02
